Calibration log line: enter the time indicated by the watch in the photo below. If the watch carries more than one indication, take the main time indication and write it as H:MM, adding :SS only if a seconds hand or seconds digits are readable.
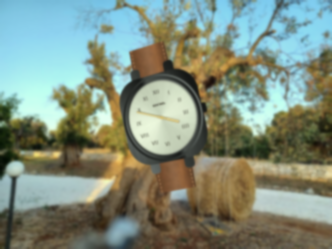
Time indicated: 3:49
